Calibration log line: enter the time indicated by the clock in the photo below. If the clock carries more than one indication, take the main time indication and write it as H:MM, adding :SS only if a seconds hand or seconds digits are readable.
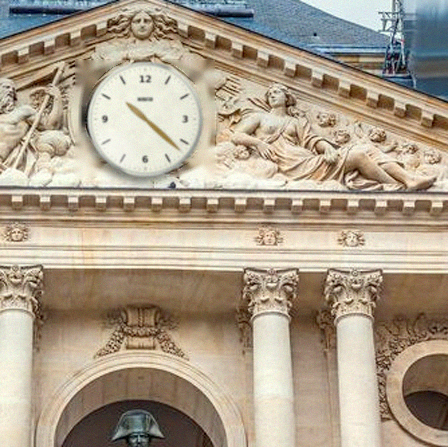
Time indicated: 10:22
